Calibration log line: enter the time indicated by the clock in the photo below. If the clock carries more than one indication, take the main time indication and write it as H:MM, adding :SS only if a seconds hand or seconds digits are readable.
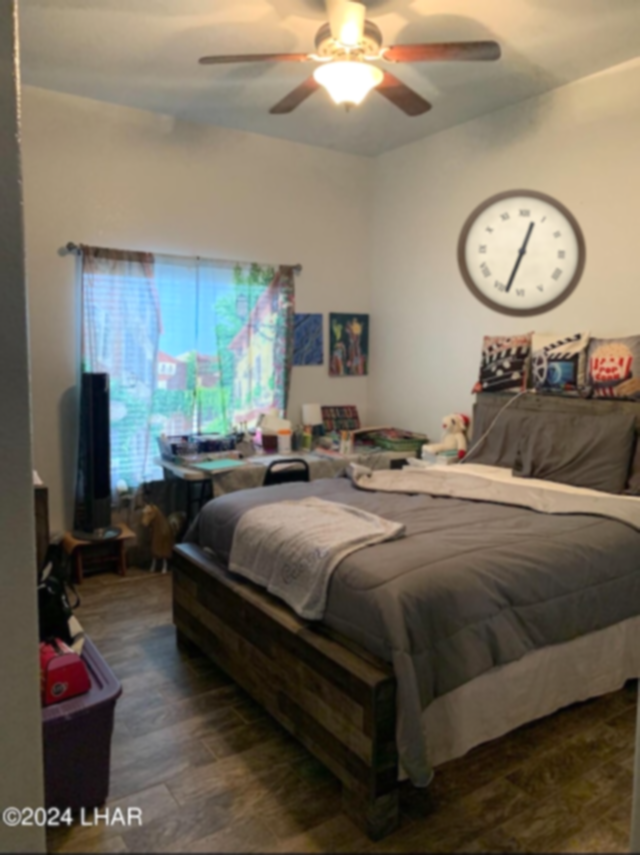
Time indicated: 12:33
